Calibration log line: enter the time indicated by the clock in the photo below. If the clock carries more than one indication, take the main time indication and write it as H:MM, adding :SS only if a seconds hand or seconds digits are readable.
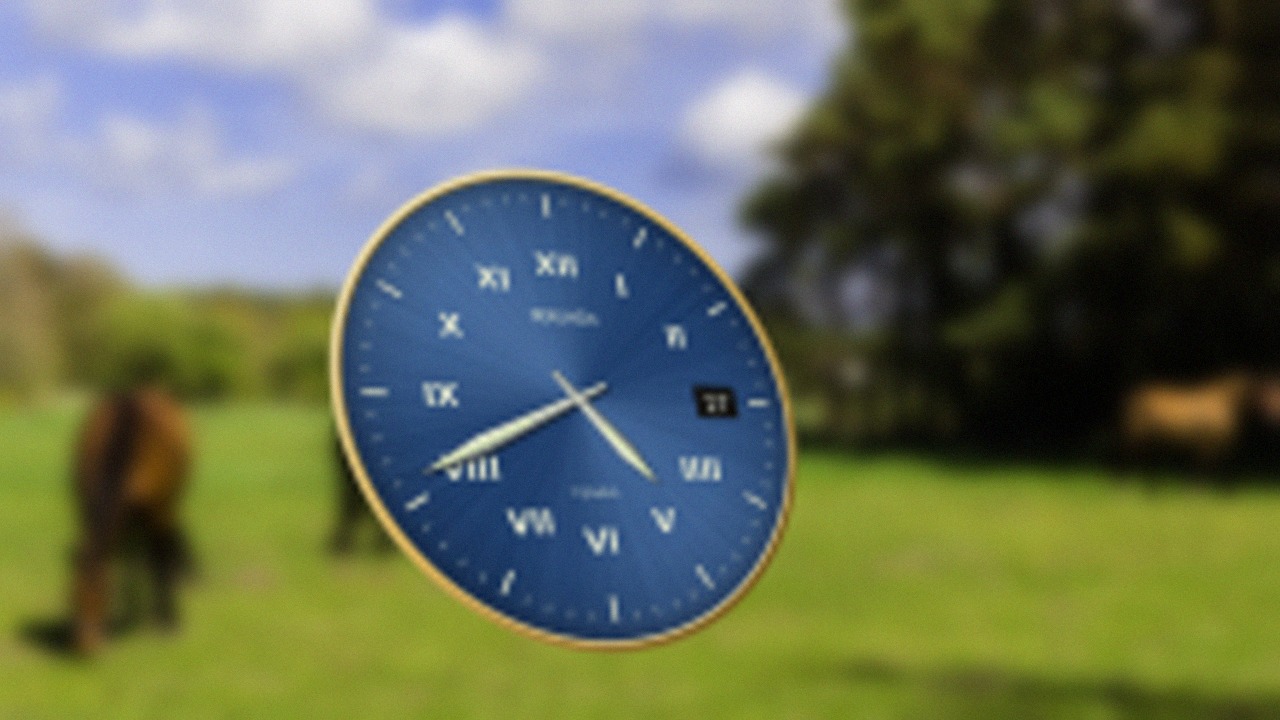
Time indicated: 4:41
